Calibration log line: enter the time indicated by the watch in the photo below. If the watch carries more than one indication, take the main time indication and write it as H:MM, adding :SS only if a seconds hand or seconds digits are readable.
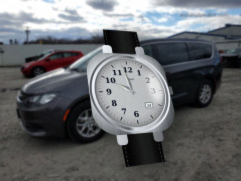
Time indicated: 9:58
